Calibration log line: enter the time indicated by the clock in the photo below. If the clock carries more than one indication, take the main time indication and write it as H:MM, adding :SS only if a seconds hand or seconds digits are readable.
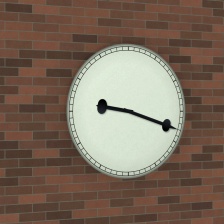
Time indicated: 9:18
